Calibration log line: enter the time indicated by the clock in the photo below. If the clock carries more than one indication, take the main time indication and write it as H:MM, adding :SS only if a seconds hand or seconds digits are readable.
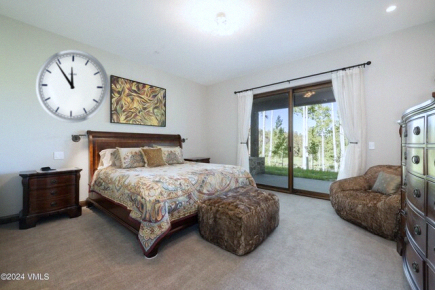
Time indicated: 11:54
